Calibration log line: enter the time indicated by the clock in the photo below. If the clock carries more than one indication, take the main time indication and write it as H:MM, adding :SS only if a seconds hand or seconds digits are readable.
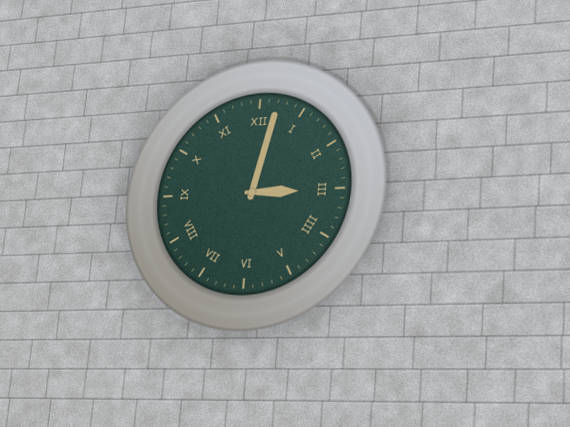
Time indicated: 3:02
